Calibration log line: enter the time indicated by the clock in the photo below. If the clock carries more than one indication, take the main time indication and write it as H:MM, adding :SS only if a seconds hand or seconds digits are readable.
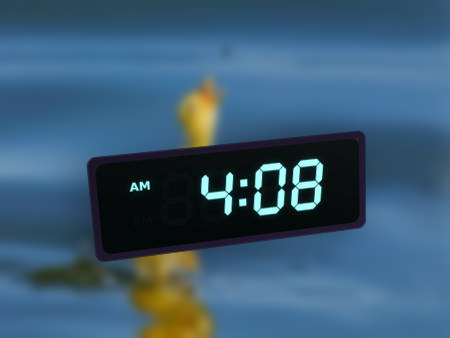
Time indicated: 4:08
